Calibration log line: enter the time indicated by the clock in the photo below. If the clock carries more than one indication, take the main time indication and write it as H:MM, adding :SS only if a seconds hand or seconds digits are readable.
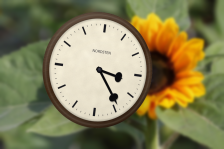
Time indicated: 3:24
